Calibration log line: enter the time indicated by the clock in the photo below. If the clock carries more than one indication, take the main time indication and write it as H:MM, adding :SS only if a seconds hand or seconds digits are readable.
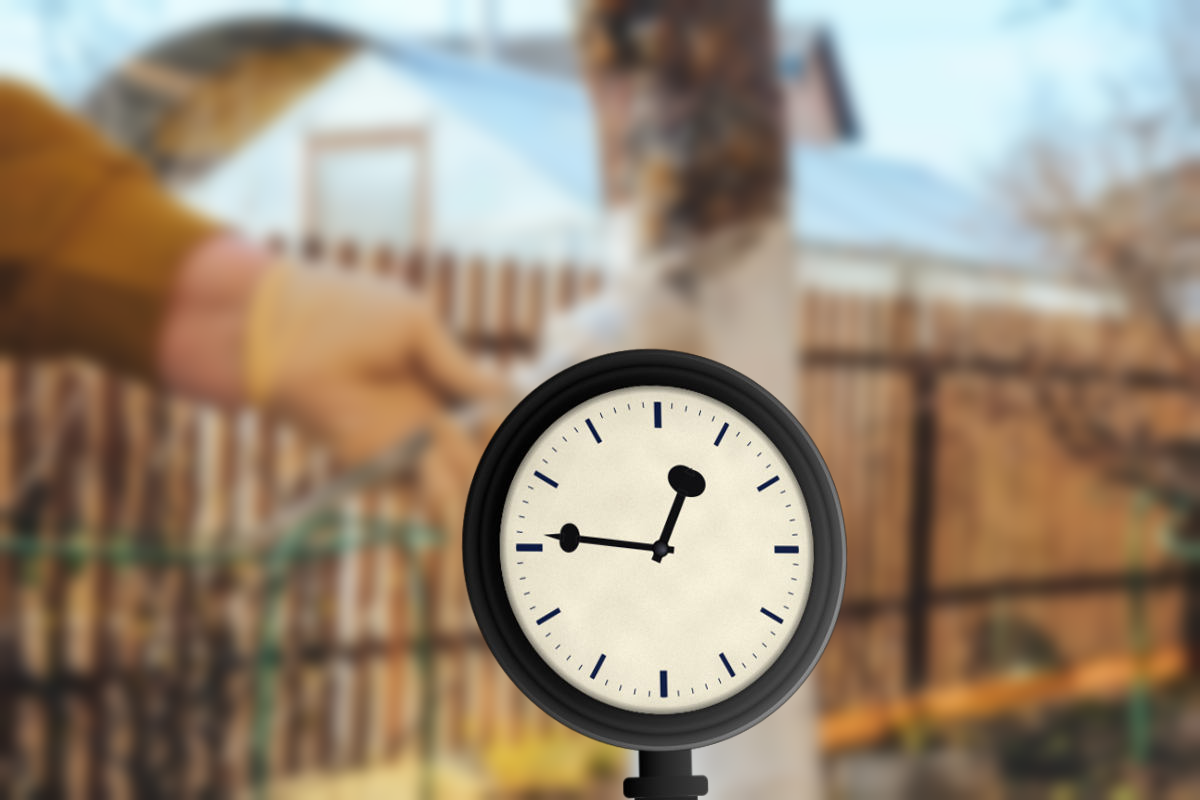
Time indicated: 12:46
